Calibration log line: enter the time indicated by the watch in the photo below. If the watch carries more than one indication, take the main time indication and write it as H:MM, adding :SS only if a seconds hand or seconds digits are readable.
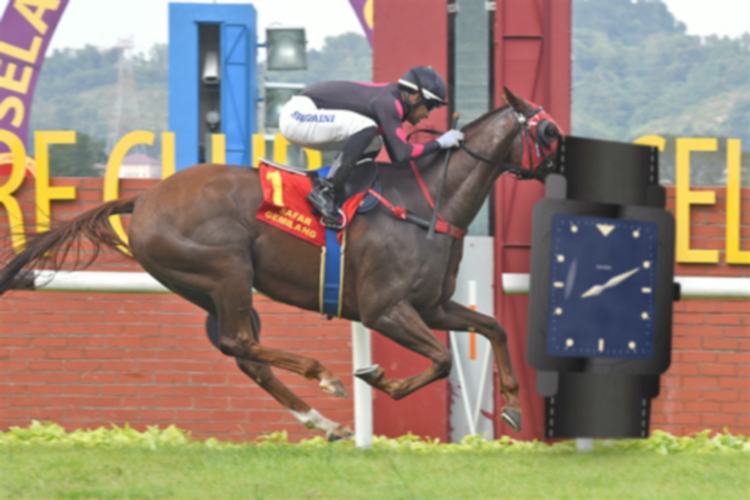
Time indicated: 8:10
